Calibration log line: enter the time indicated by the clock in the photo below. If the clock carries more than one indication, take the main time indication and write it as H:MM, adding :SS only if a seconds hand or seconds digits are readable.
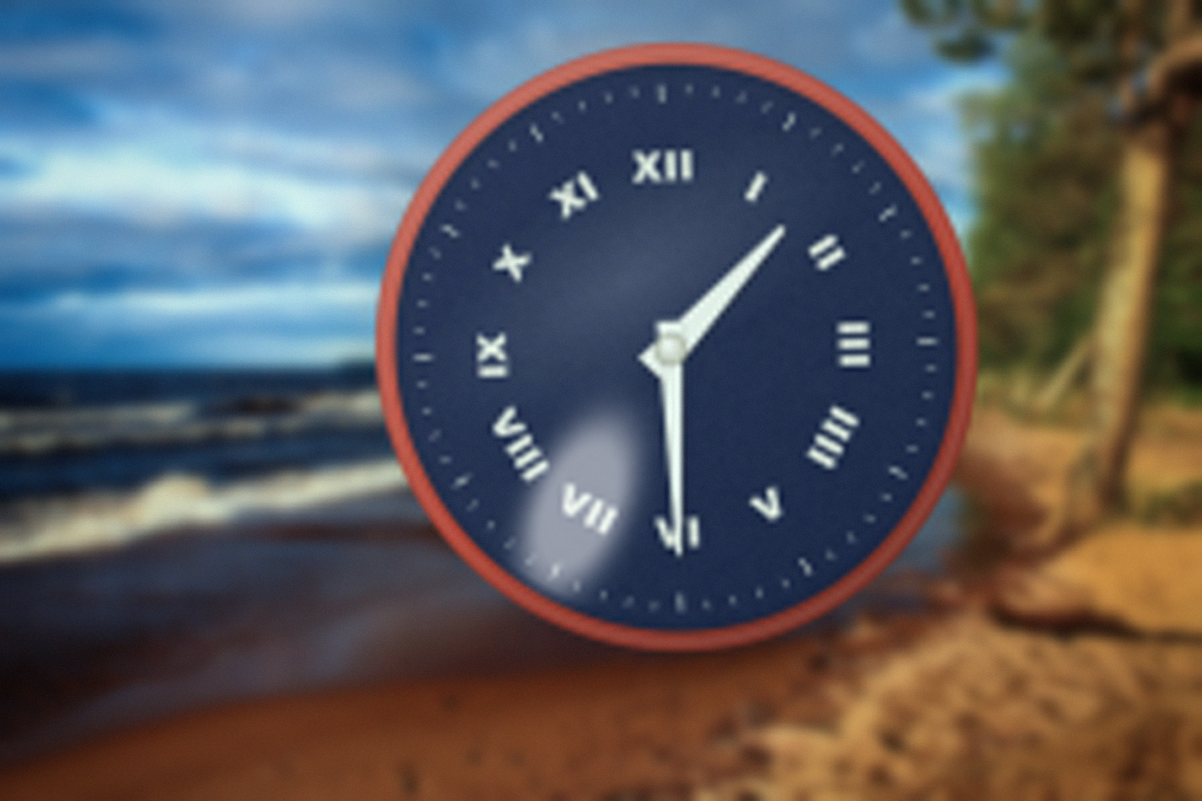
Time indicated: 1:30
